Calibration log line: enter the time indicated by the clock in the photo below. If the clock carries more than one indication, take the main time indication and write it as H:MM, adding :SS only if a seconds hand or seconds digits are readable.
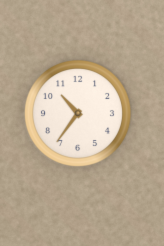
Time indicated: 10:36
